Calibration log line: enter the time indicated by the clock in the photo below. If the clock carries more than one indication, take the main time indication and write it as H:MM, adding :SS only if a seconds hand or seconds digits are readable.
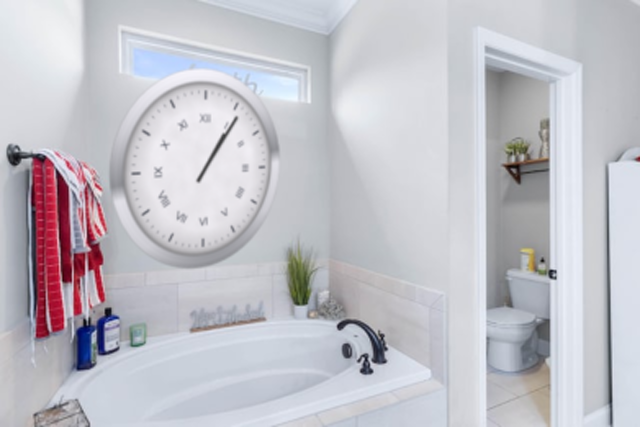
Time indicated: 1:06
